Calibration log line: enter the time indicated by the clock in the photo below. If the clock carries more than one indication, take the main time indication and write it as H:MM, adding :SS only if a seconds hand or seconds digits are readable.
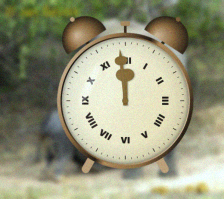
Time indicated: 11:59
